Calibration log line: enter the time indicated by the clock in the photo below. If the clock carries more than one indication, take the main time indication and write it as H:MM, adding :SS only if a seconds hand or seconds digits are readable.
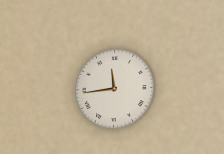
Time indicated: 11:44
